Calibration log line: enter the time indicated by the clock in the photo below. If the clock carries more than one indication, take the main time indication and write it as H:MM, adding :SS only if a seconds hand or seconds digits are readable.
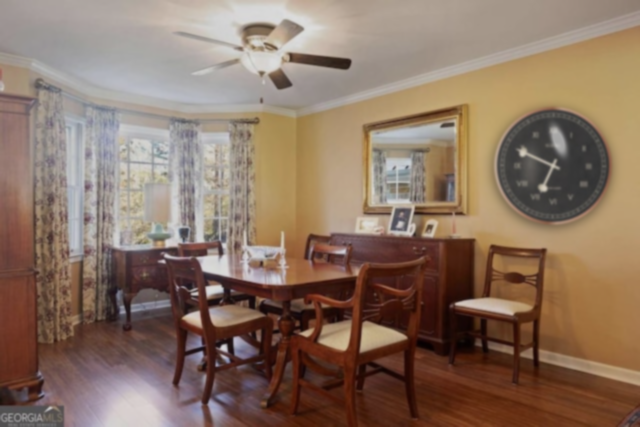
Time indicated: 6:49
